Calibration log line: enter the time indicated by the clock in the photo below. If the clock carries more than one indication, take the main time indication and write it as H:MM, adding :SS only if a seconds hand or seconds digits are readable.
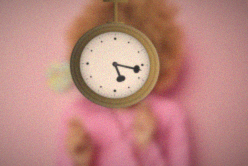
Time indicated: 5:17
